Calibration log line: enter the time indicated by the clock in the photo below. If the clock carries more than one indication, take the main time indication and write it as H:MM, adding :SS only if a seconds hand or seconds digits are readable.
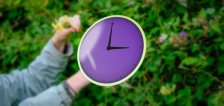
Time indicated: 3:00
